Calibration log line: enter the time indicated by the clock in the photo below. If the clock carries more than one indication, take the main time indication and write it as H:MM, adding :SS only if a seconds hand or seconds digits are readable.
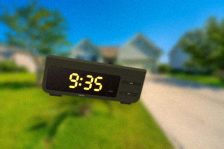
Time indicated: 9:35
